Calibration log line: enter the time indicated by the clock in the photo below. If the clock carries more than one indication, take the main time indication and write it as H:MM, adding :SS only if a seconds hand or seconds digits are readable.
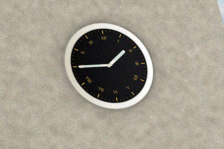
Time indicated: 1:45
